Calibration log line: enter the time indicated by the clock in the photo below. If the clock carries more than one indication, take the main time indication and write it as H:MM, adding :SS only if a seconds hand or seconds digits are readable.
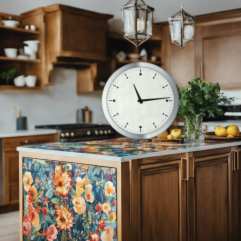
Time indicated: 11:14
